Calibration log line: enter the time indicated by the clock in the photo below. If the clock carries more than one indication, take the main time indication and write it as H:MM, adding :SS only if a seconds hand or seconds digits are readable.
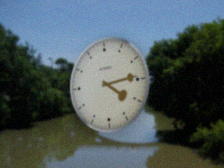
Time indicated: 4:14
